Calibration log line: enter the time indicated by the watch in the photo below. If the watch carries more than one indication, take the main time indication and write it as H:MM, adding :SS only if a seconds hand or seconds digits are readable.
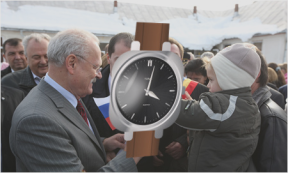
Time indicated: 4:02
